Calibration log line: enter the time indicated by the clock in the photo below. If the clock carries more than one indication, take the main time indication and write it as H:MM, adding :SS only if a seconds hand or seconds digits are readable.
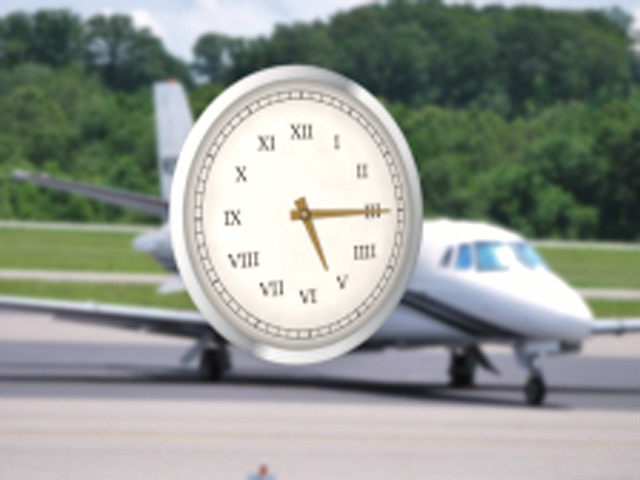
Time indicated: 5:15
